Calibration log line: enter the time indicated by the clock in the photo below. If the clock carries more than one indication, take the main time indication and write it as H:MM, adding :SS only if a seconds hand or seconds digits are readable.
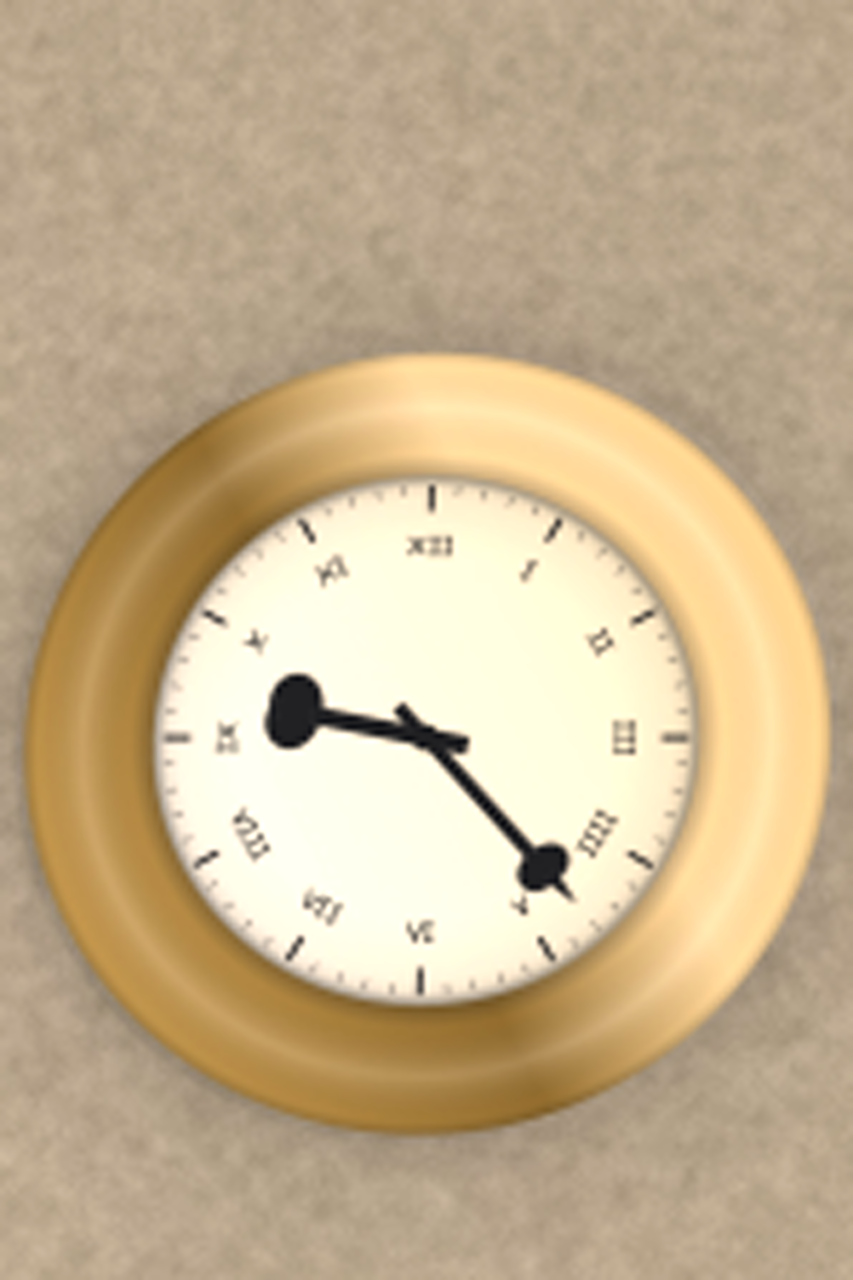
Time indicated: 9:23
